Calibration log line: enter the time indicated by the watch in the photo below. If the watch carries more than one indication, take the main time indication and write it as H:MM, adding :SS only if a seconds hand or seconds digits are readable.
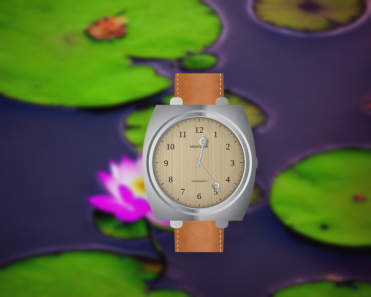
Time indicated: 12:24
